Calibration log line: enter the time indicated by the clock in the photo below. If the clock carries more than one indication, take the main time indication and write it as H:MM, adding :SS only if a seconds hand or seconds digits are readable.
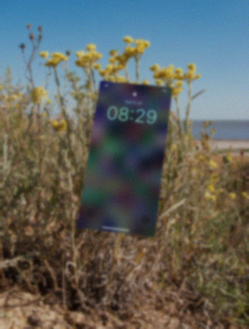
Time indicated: 8:29
